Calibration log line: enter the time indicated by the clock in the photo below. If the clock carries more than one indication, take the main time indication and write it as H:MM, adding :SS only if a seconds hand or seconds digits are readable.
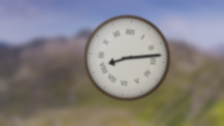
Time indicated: 8:13
